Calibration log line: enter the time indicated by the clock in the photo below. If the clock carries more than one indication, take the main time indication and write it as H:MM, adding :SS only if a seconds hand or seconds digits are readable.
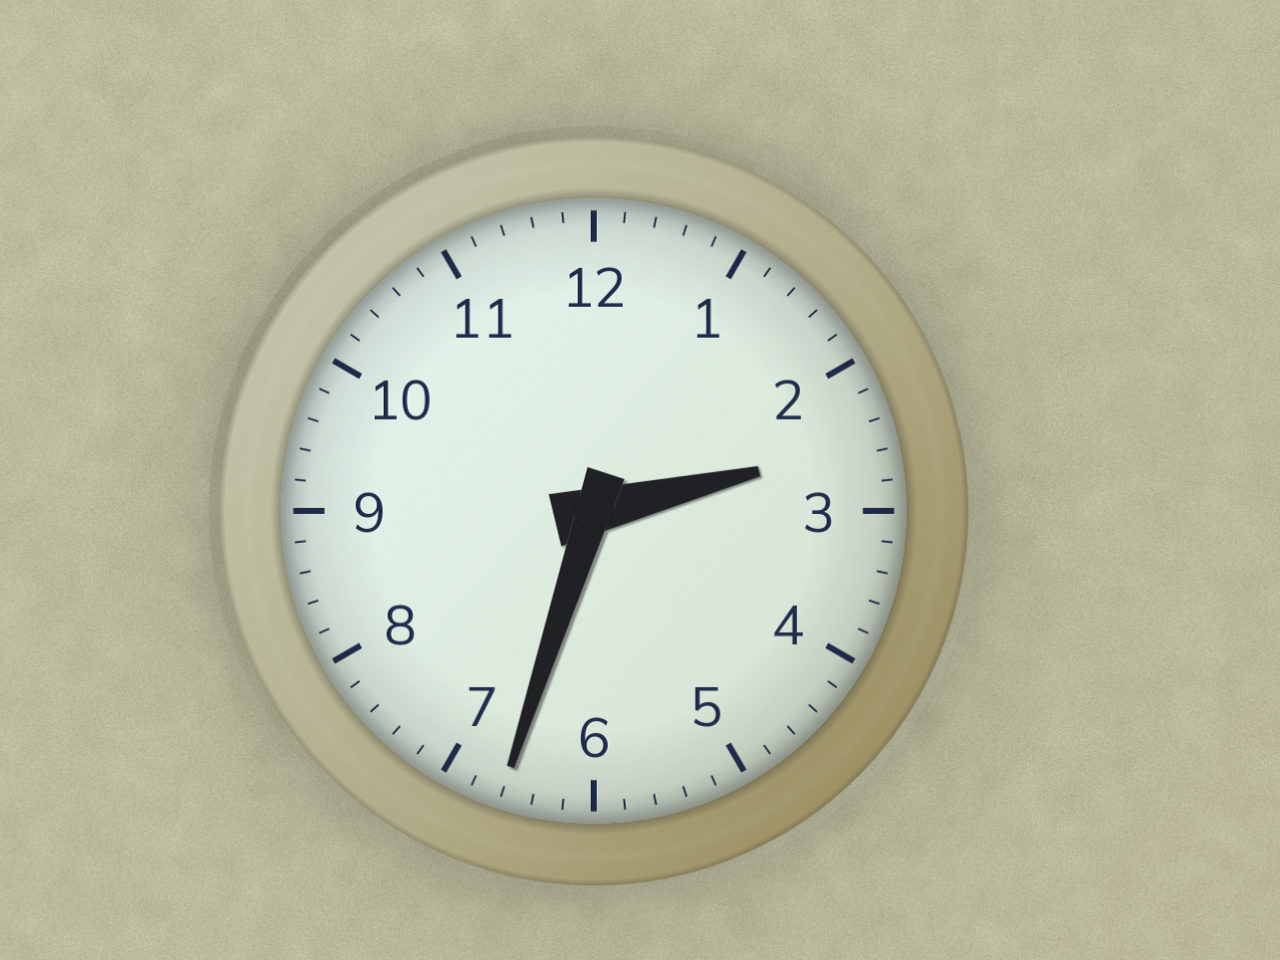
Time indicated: 2:33
